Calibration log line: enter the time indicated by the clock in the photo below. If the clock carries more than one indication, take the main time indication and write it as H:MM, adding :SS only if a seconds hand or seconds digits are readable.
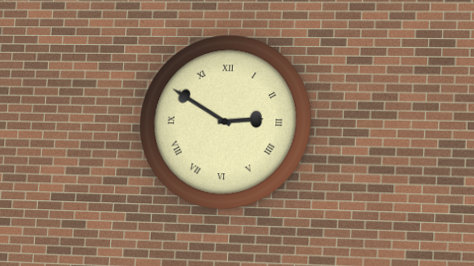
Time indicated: 2:50
